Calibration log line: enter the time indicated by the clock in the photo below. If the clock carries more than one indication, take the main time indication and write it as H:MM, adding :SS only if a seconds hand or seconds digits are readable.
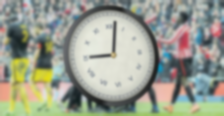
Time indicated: 9:02
